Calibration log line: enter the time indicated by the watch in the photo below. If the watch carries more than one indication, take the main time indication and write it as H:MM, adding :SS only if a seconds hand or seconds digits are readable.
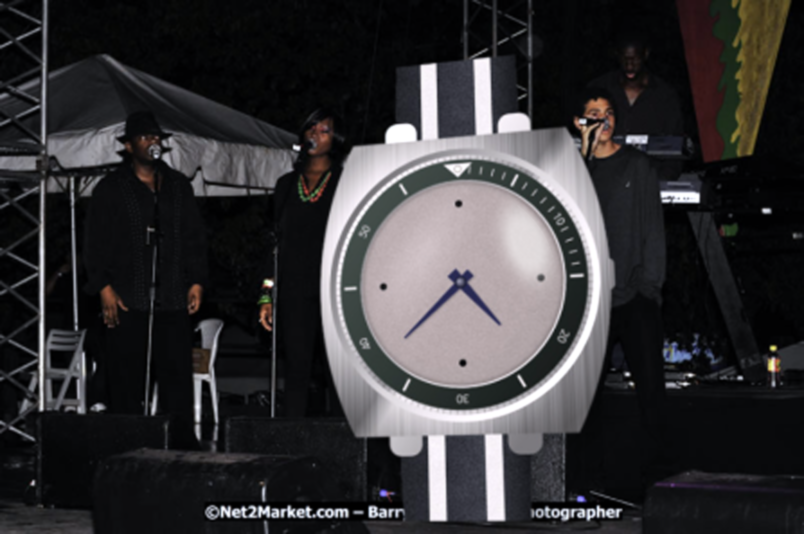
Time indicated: 4:38
